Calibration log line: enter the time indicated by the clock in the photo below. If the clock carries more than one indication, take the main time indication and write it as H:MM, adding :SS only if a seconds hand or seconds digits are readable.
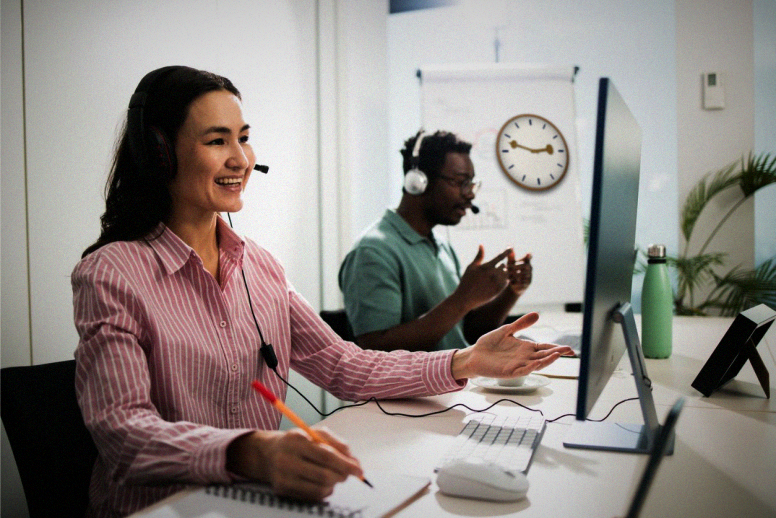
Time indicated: 2:48
